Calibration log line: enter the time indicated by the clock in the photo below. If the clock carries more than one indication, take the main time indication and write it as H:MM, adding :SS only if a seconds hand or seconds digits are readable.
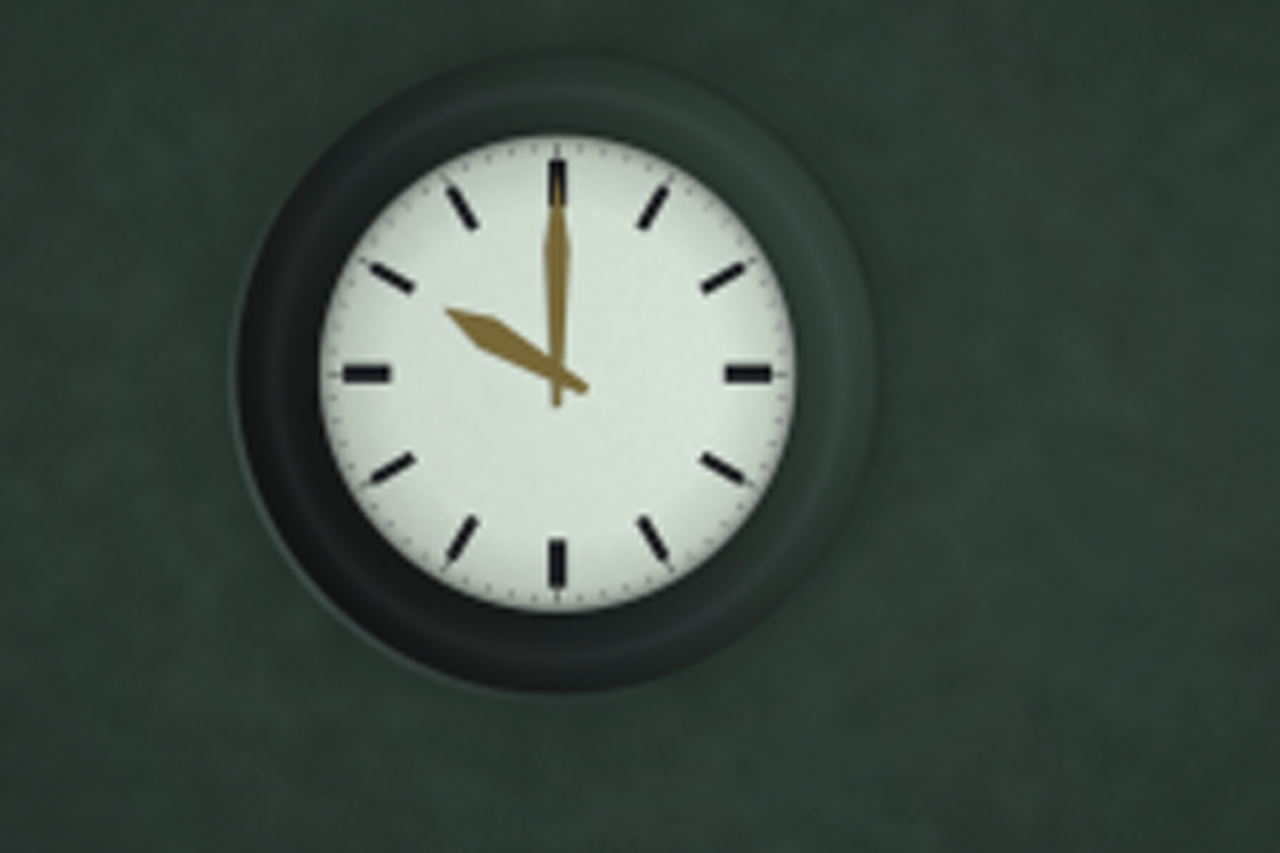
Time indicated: 10:00
